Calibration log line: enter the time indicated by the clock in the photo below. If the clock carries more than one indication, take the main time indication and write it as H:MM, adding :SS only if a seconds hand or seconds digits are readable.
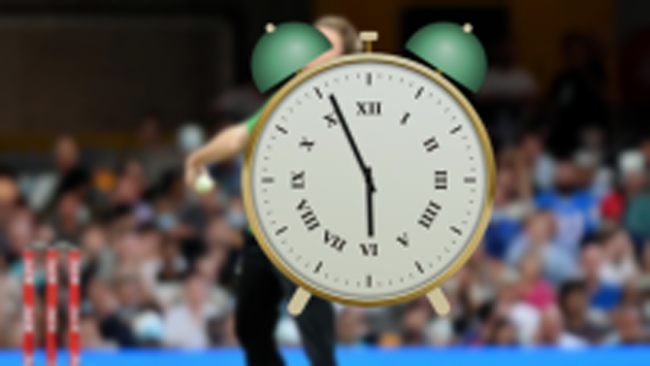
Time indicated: 5:56
